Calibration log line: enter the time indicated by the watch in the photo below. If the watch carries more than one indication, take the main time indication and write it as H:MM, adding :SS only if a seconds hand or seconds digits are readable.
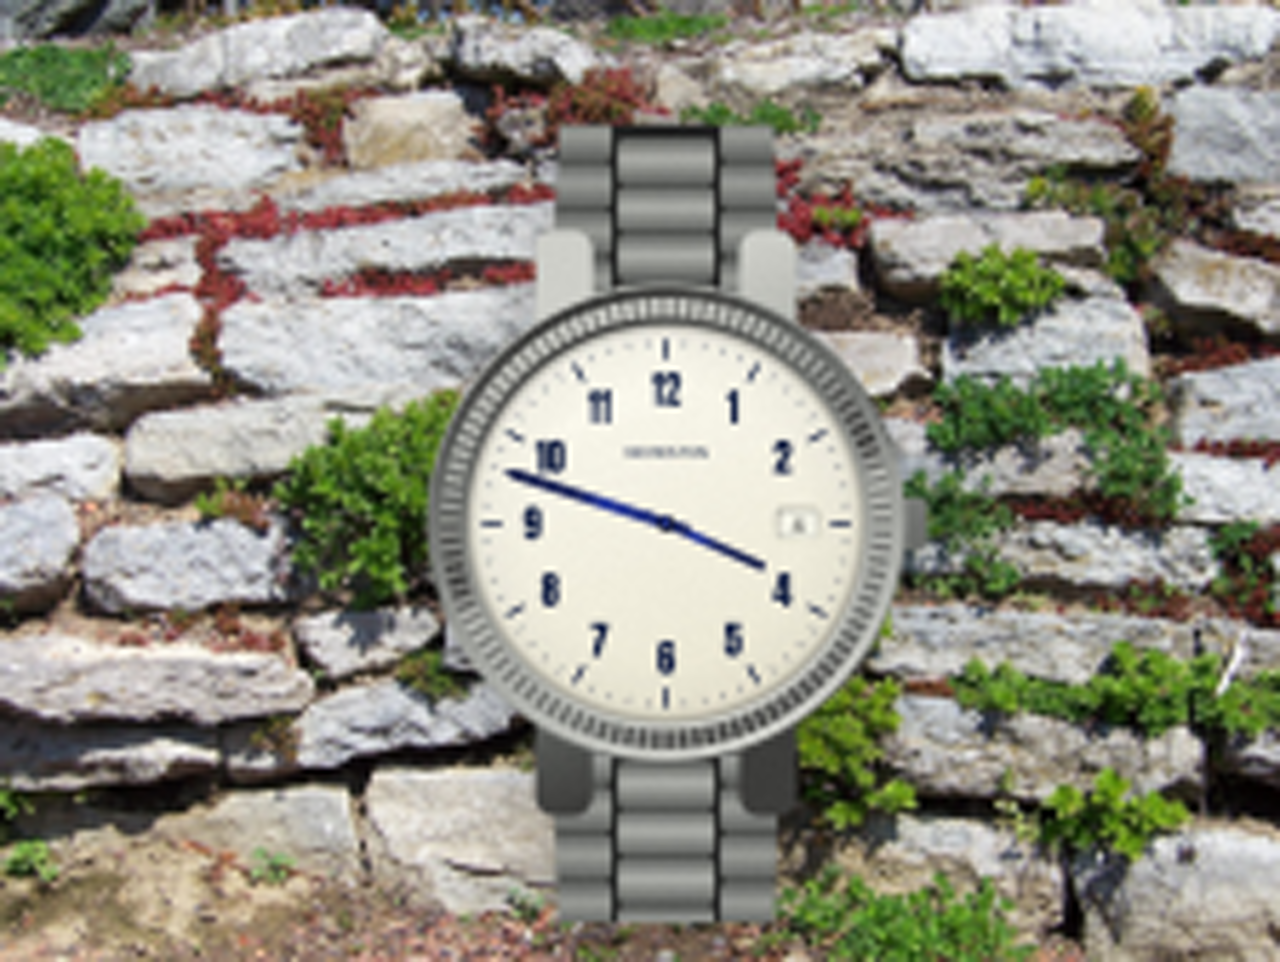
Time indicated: 3:48
